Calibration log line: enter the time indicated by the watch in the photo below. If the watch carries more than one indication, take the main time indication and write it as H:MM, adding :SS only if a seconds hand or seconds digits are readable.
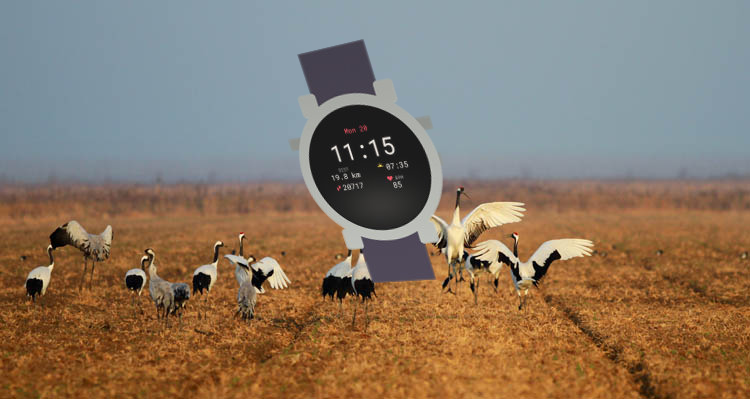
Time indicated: 11:15
